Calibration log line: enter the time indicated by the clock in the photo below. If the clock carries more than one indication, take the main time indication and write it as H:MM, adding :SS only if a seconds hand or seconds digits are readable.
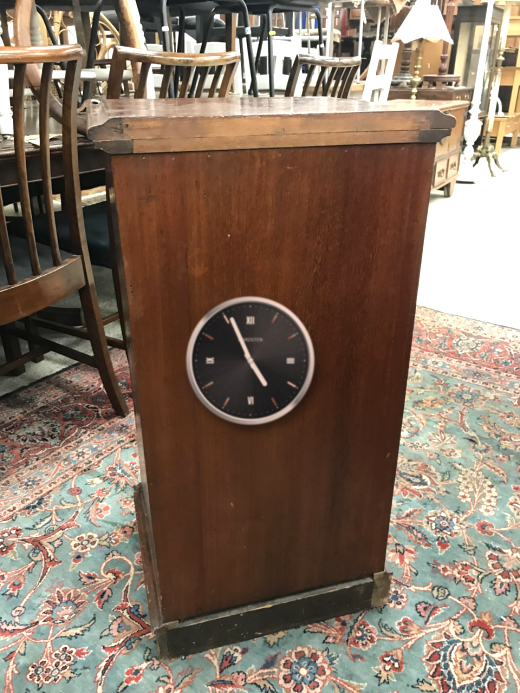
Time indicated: 4:56
